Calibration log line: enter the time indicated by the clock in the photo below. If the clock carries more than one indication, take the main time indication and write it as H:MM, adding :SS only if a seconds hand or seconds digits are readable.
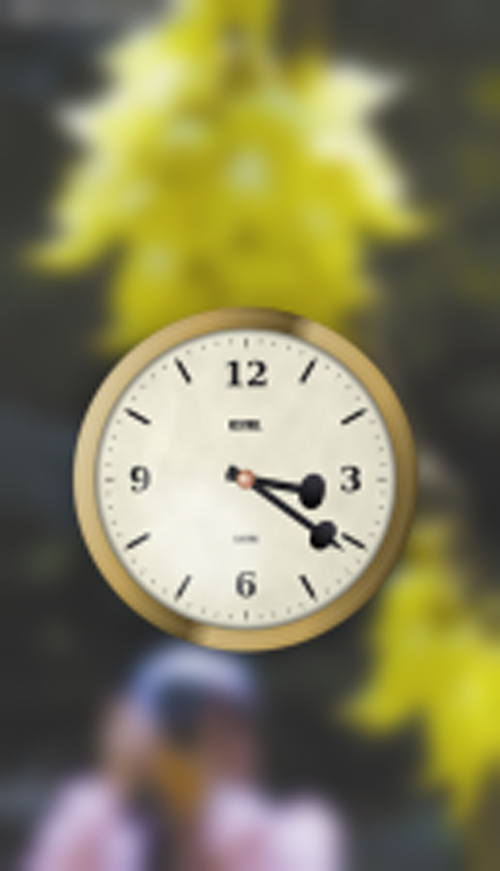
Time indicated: 3:21
